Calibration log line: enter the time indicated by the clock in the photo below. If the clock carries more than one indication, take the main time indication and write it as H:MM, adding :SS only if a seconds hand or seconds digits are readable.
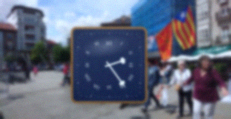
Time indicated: 2:24
